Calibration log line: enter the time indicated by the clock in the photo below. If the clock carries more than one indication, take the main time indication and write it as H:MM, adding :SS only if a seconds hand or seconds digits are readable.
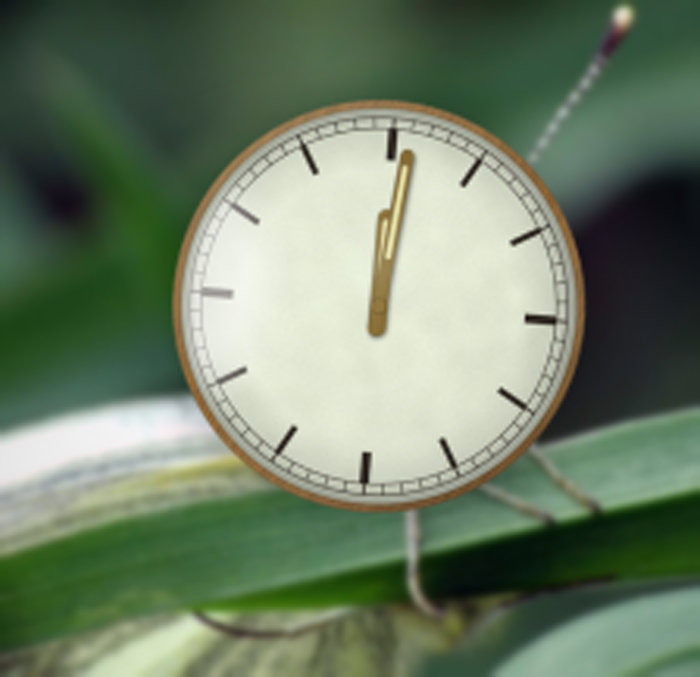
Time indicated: 12:01
